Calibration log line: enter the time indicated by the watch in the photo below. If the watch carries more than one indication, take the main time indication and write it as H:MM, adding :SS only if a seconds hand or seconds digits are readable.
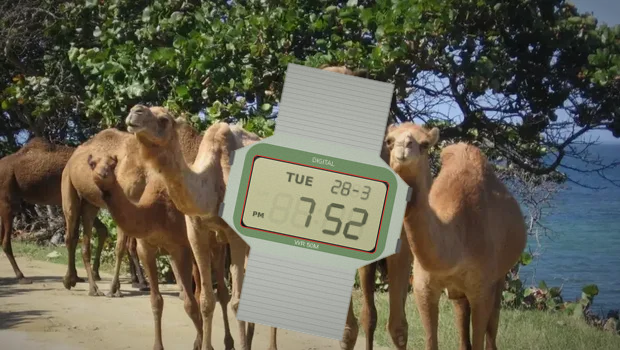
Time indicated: 7:52
